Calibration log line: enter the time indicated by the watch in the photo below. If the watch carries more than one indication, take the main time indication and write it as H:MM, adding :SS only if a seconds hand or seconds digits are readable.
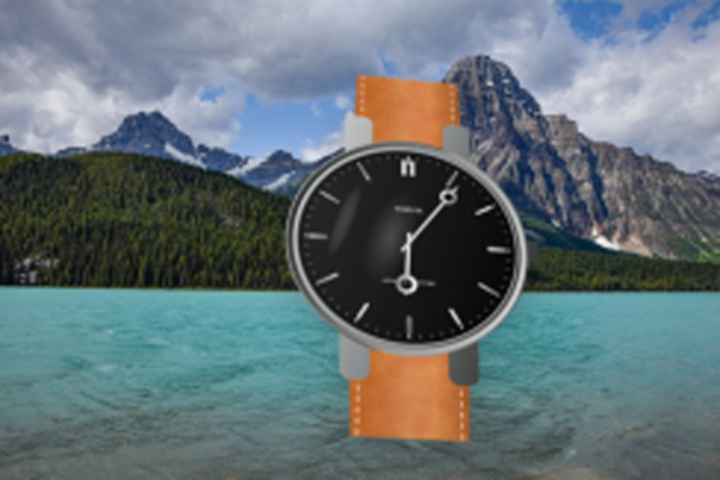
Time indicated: 6:06
